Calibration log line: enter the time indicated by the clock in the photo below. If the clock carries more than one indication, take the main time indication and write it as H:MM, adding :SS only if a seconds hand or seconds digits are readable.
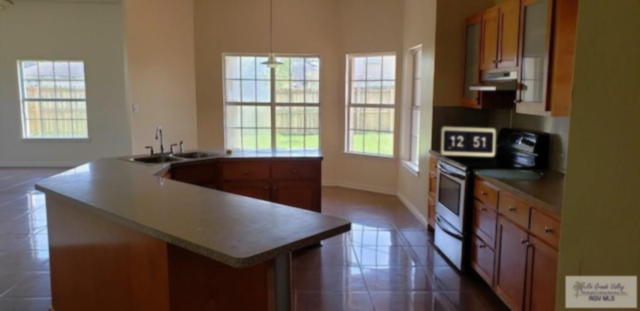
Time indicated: 12:51
